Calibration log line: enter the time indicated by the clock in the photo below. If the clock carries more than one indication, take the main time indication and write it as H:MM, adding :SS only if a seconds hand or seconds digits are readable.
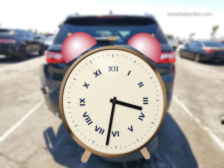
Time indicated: 3:32
